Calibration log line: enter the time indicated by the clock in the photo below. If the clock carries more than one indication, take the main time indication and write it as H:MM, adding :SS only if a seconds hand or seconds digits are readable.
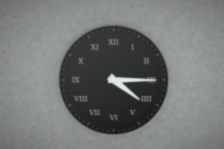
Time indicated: 4:15
